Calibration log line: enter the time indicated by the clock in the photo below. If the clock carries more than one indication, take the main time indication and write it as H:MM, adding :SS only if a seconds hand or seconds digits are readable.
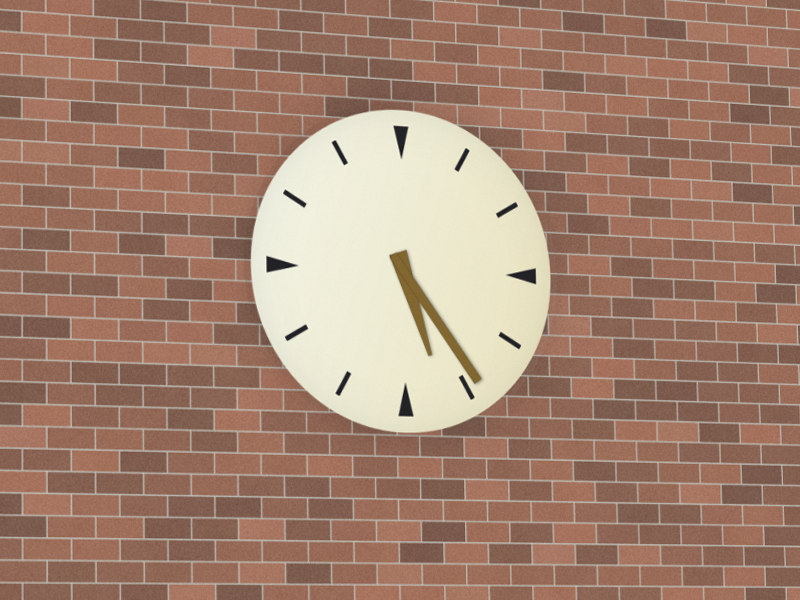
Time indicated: 5:24
